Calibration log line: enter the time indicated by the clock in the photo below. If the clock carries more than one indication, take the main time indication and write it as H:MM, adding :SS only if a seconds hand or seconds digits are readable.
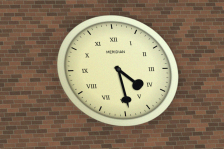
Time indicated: 4:29
